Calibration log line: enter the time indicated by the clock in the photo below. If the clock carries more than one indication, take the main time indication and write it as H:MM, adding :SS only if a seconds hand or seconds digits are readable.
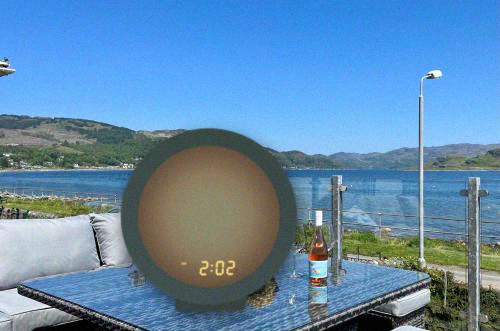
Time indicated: 2:02
